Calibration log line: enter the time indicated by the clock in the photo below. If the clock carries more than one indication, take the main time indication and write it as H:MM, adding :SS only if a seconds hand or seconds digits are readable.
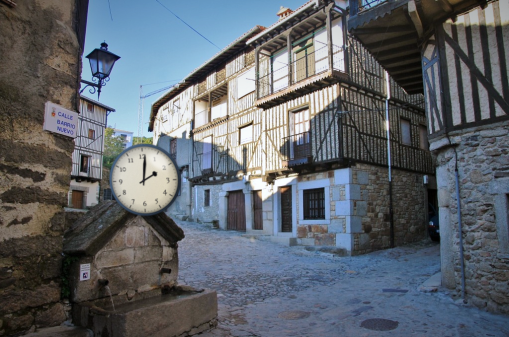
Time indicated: 2:01
